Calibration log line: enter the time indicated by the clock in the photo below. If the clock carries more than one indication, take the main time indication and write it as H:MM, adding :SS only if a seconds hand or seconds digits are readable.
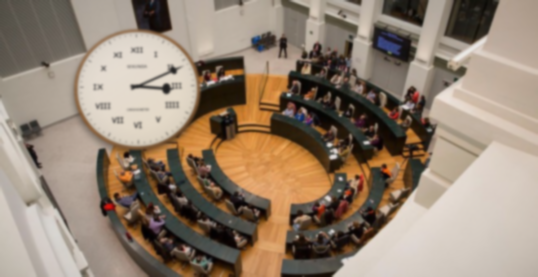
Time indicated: 3:11
